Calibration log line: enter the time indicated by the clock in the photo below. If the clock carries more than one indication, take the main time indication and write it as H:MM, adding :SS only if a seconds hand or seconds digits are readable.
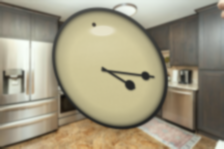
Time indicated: 4:17
